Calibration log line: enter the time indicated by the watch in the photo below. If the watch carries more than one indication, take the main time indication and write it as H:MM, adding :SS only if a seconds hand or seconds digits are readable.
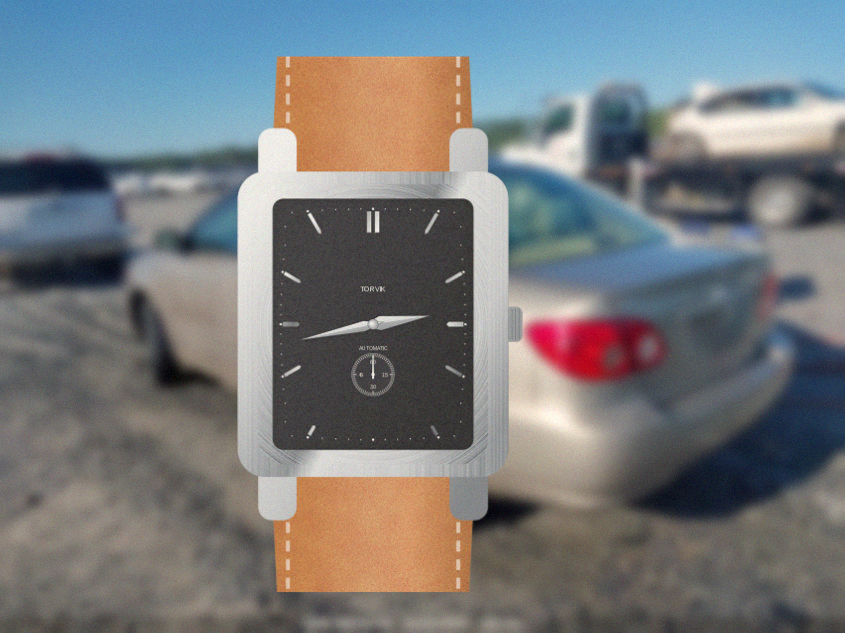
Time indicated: 2:43
